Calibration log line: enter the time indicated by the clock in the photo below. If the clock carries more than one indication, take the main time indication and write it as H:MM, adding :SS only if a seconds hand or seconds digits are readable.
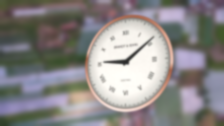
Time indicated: 9:09
